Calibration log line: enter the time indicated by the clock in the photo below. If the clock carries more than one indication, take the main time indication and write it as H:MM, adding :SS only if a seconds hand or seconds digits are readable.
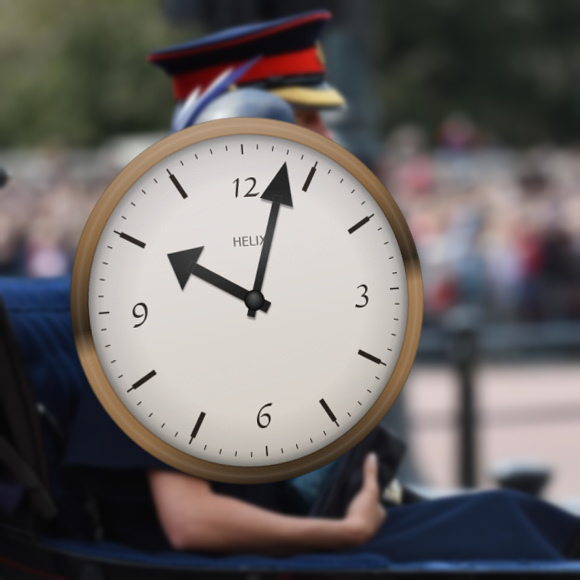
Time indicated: 10:03
